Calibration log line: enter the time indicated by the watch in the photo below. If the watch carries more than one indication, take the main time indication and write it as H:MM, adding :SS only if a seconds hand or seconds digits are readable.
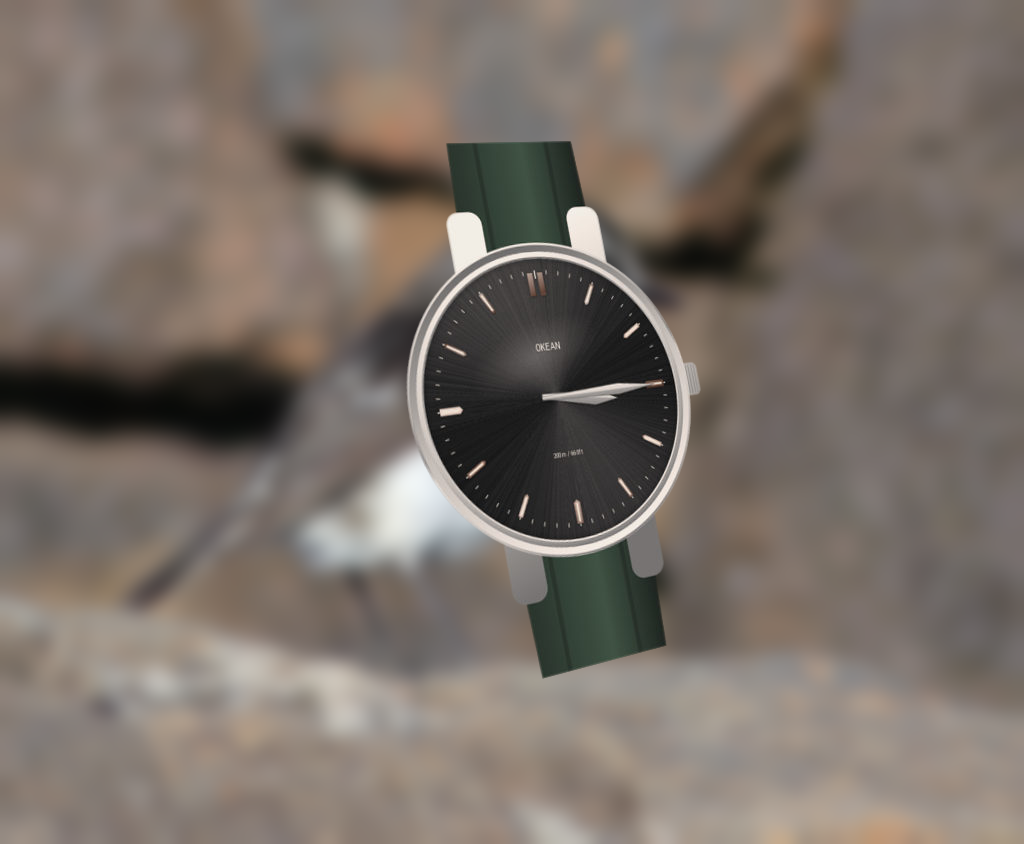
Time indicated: 3:15
